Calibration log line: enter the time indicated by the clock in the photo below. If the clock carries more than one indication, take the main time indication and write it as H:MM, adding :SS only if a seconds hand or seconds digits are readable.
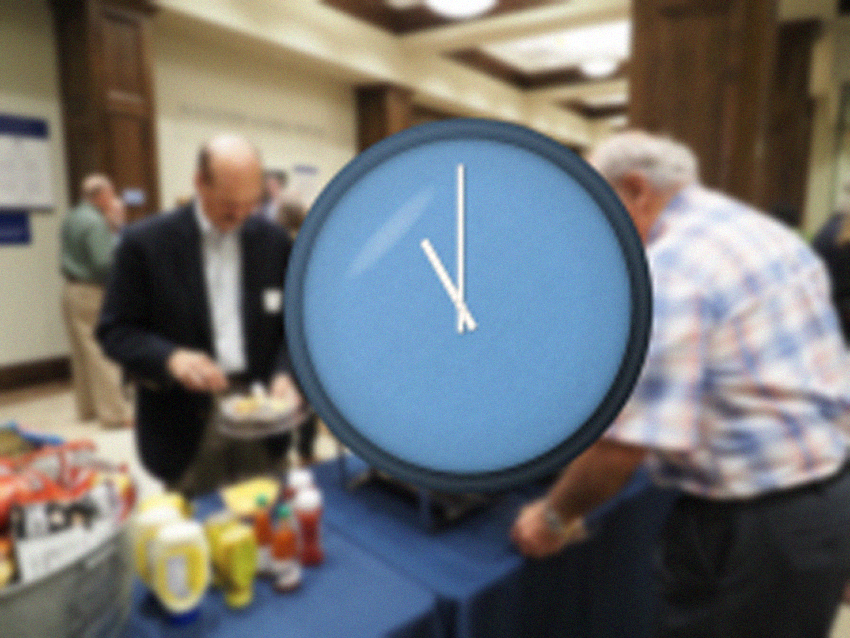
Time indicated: 11:00
